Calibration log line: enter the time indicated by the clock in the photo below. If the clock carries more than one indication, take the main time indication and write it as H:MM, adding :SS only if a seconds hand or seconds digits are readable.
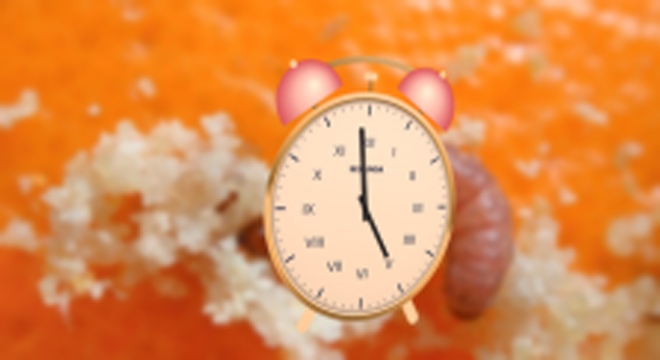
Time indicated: 4:59
